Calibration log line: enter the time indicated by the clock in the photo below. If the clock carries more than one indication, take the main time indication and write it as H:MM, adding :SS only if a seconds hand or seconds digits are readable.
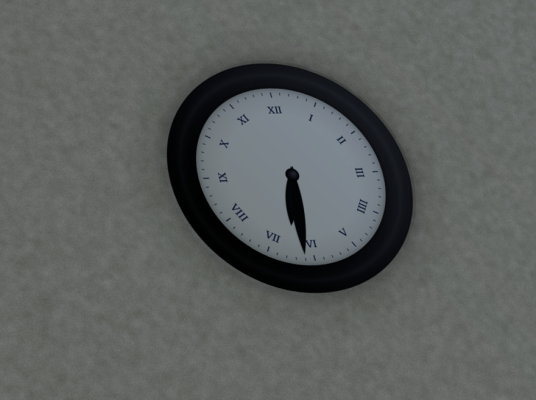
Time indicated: 6:31
